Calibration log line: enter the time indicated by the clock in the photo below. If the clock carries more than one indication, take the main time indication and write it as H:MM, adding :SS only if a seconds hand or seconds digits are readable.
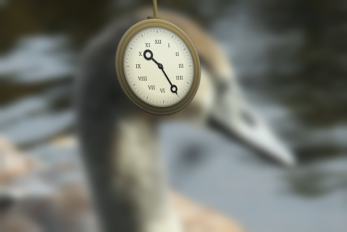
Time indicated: 10:25
